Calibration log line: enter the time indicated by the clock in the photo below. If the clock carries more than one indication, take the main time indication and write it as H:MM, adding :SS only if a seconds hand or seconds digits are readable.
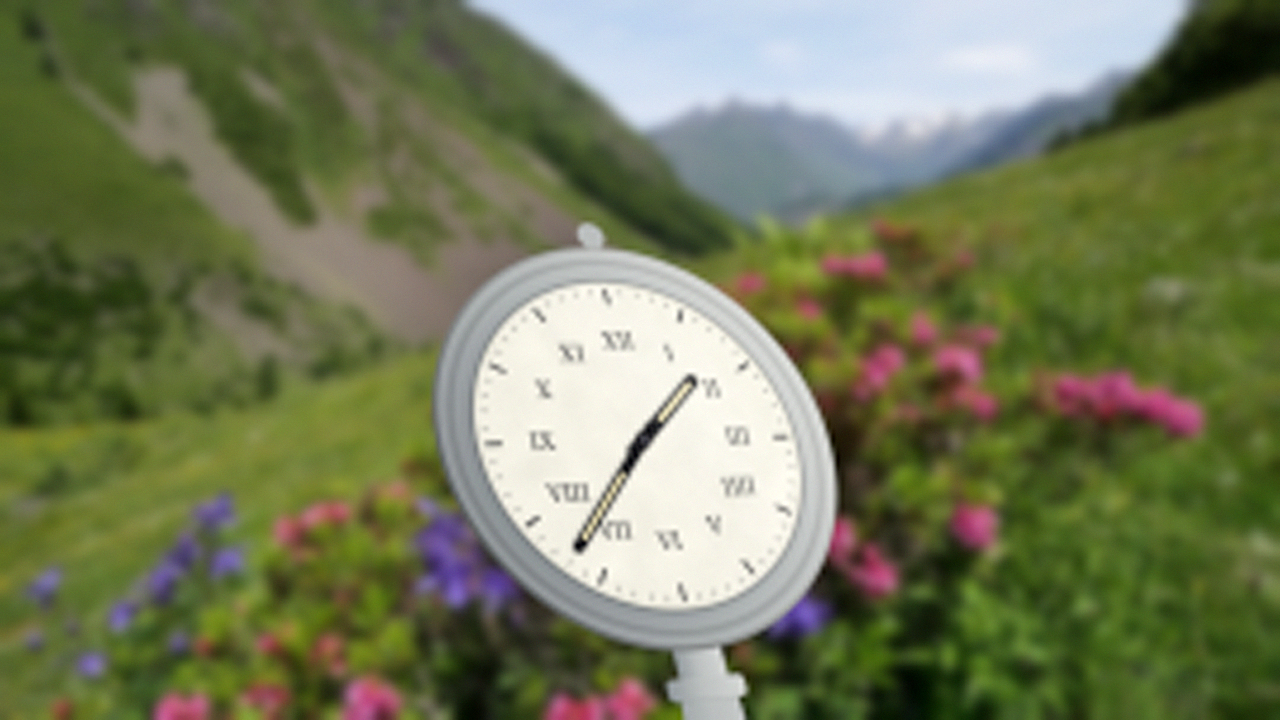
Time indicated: 1:37
